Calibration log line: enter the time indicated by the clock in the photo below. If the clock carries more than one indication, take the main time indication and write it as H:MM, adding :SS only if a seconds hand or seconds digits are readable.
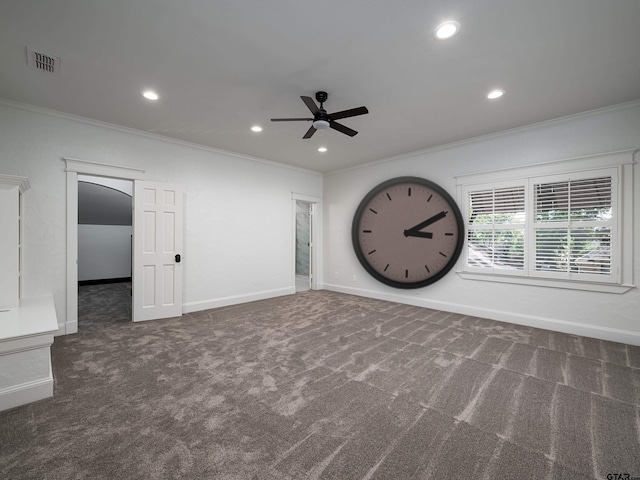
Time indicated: 3:10
